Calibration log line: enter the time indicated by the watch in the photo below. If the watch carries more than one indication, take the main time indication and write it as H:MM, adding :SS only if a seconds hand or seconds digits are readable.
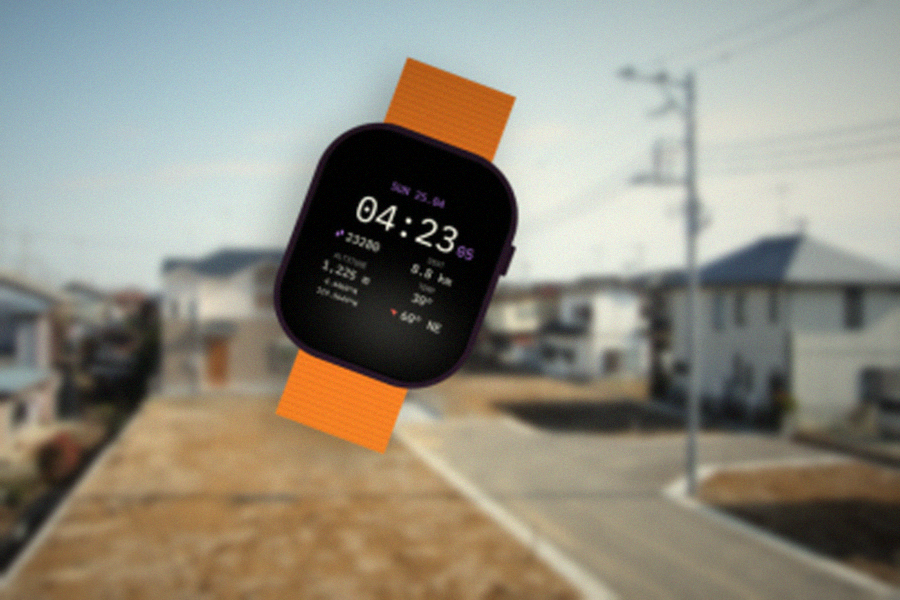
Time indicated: 4:23
